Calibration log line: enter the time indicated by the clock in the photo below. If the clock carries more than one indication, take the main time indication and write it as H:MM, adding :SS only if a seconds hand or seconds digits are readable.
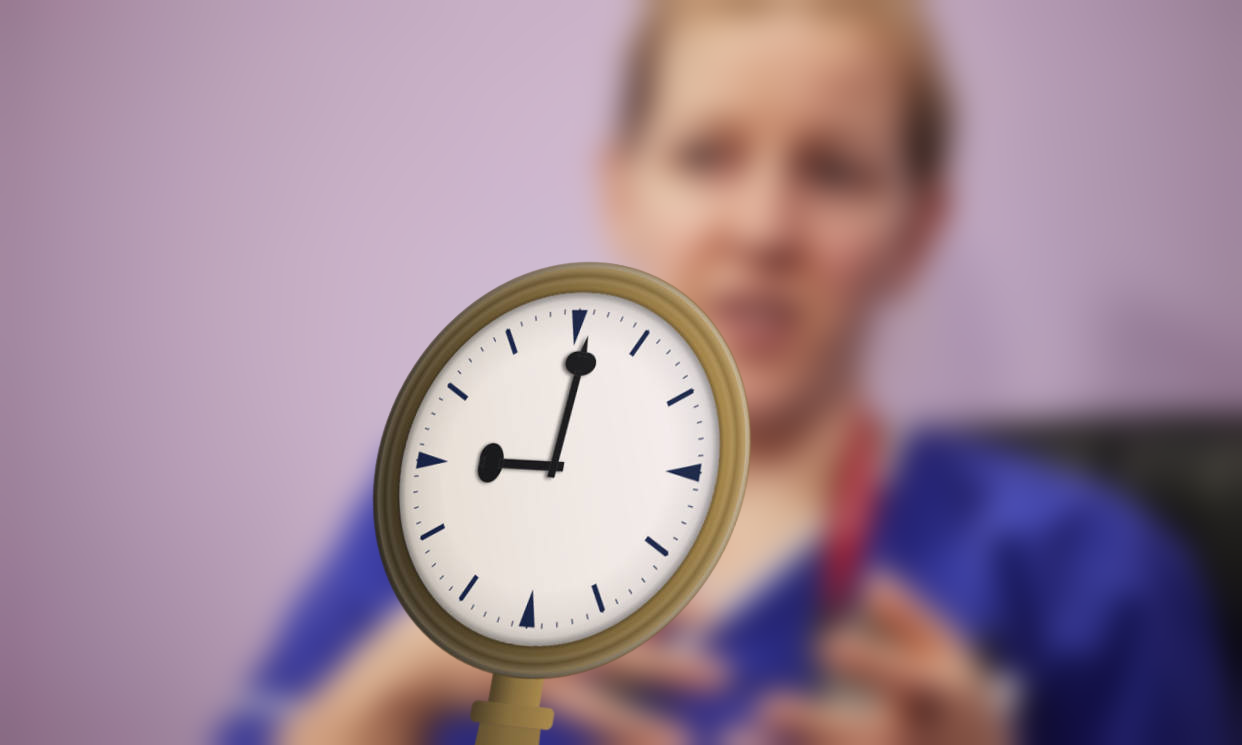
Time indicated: 9:01
